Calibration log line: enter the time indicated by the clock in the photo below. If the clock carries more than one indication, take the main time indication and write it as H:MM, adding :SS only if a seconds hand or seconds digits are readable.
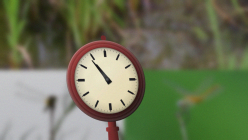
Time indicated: 10:54
